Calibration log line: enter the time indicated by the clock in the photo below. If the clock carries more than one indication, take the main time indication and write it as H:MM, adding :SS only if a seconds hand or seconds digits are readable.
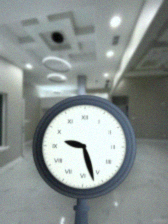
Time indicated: 9:27
